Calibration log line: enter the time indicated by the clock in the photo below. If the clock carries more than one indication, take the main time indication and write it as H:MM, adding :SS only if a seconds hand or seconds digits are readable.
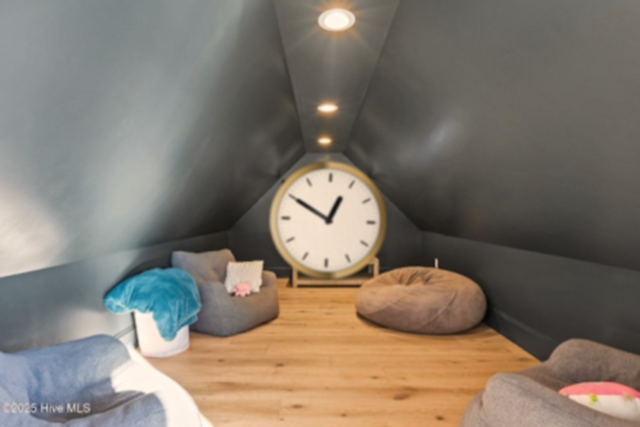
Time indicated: 12:50
